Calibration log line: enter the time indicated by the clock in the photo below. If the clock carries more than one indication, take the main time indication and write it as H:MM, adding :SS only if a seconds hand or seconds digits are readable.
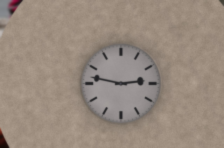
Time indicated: 2:47
